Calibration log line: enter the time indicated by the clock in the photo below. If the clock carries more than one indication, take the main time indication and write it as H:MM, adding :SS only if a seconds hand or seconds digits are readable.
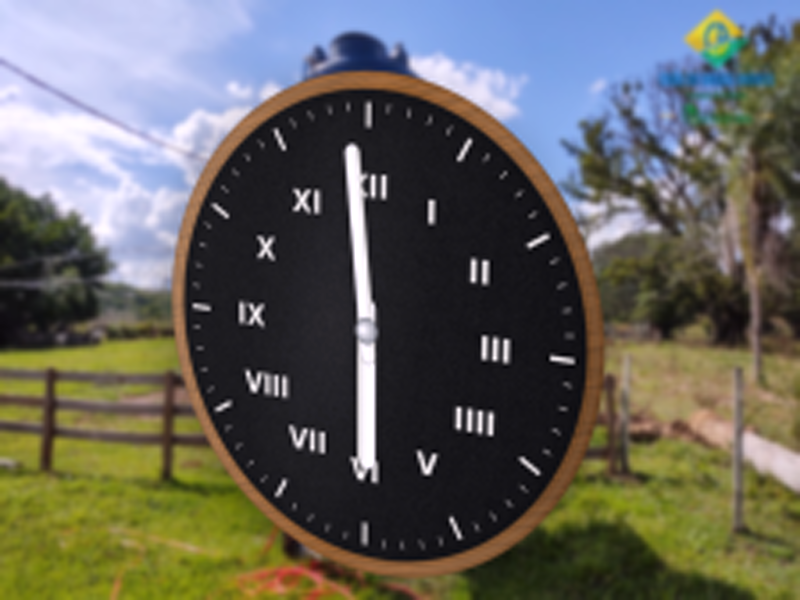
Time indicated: 5:59
